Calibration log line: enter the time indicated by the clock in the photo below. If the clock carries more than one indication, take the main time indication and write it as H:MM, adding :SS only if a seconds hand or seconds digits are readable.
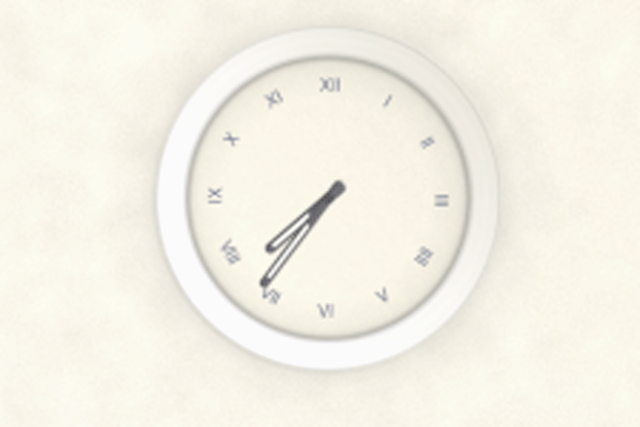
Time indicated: 7:36
